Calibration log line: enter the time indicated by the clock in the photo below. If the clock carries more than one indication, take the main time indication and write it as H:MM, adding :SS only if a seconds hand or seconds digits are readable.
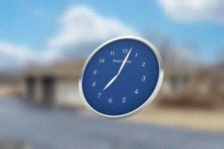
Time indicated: 7:02
